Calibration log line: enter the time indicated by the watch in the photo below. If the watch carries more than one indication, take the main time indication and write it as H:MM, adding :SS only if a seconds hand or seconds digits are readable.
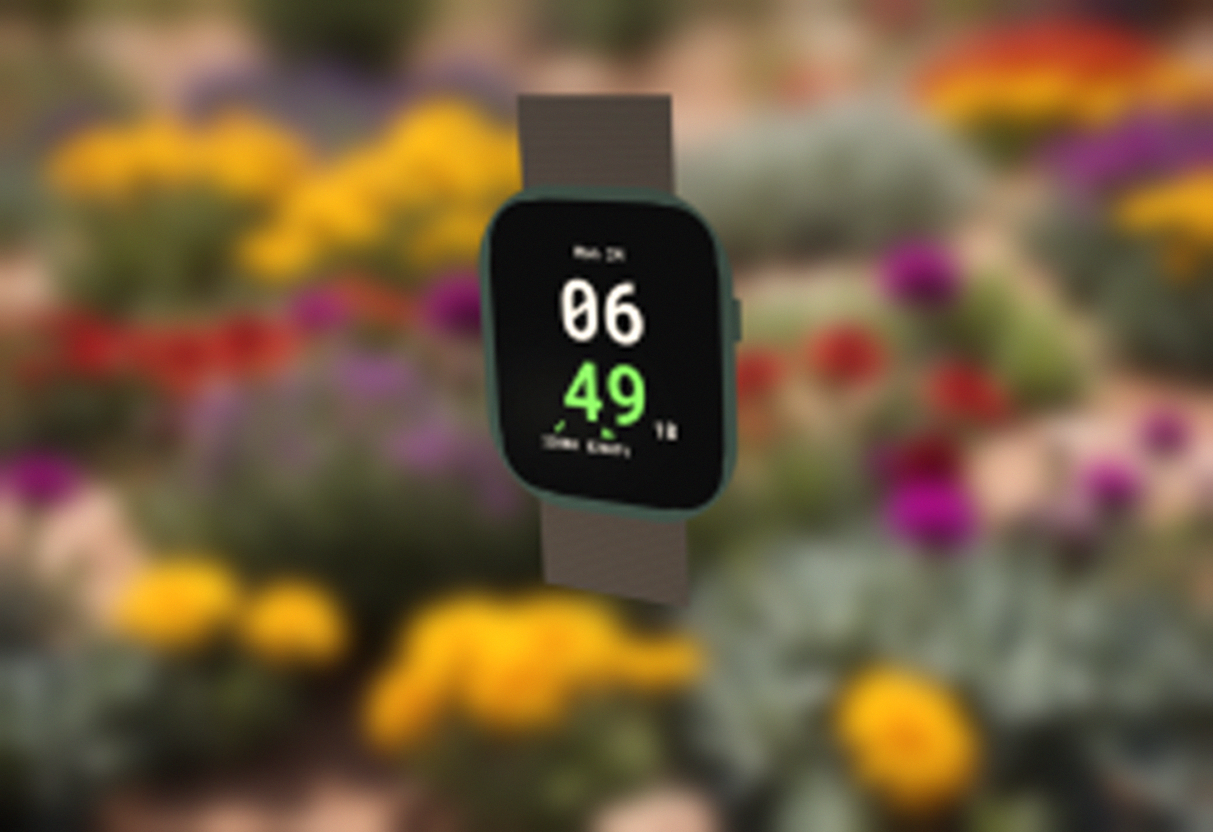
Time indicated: 6:49
